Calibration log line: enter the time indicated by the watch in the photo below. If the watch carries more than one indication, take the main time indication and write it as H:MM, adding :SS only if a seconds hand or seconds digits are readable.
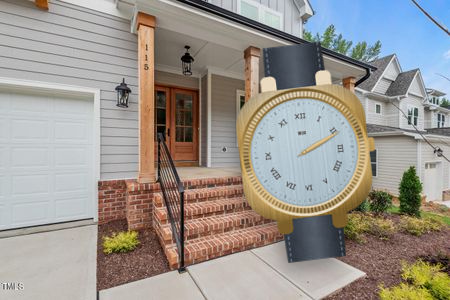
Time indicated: 2:11
